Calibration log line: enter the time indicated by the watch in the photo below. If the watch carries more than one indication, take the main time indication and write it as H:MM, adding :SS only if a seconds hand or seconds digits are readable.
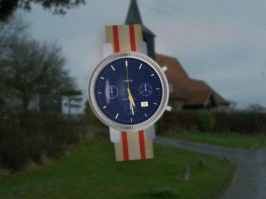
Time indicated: 5:29
